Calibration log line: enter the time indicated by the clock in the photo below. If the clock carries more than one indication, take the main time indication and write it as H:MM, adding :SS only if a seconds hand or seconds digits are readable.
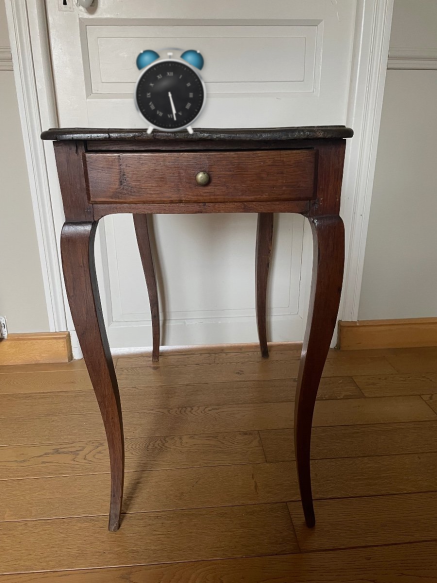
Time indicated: 5:28
